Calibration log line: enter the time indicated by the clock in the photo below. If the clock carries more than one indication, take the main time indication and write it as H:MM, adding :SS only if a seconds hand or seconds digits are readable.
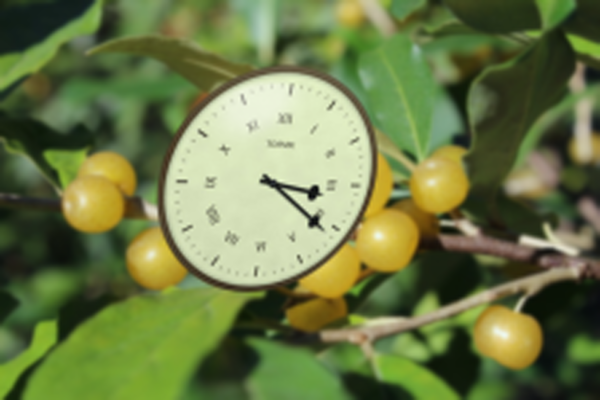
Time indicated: 3:21
